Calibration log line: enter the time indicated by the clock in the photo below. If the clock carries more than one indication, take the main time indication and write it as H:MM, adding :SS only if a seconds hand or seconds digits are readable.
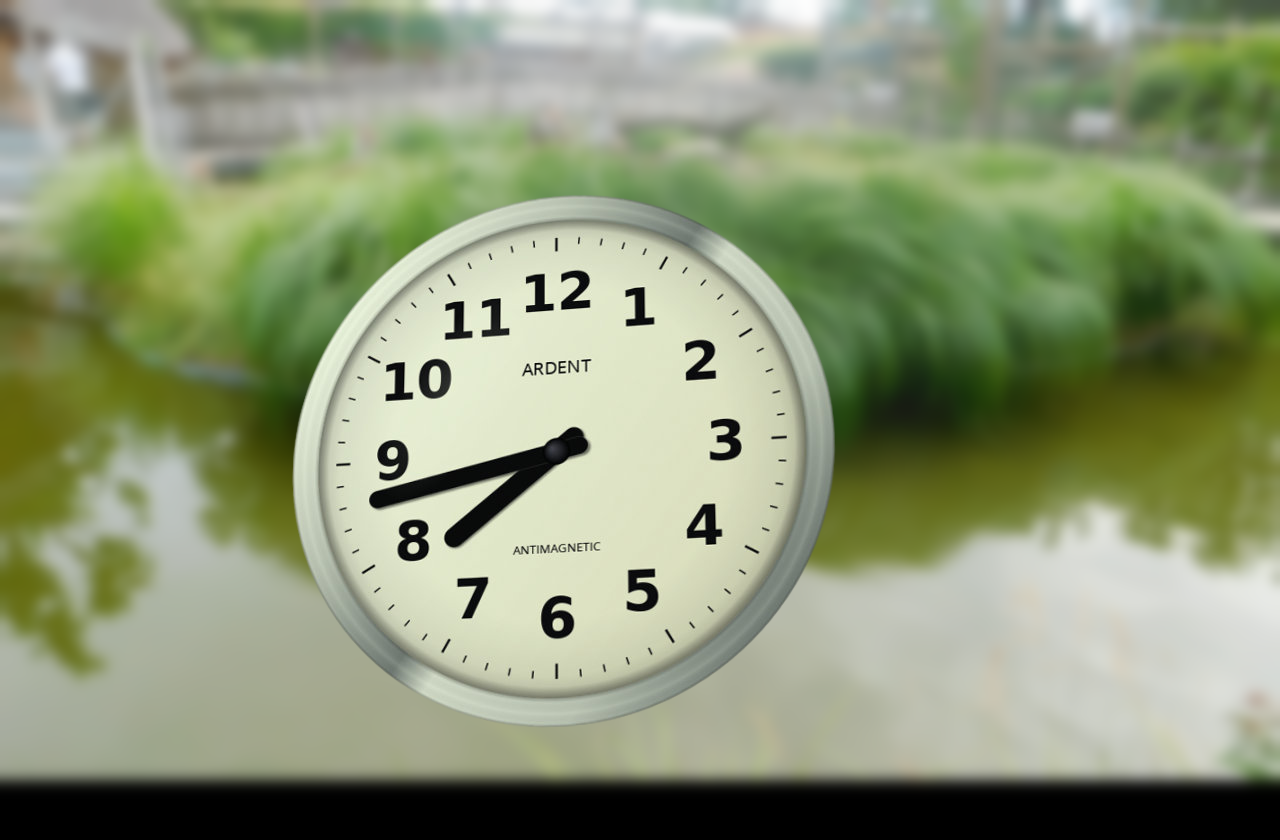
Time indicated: 7:43
